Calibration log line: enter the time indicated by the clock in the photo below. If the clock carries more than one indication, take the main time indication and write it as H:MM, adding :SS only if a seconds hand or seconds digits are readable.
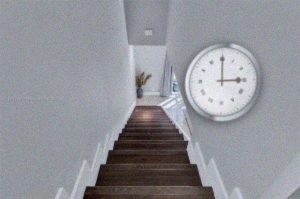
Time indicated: 3:00
